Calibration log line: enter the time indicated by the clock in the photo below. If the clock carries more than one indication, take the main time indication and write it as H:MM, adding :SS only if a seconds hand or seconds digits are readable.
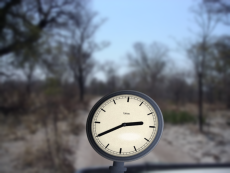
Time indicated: 2:40
